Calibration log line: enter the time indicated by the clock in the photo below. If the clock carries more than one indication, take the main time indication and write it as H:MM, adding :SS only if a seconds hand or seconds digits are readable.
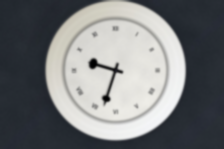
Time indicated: 9:33
